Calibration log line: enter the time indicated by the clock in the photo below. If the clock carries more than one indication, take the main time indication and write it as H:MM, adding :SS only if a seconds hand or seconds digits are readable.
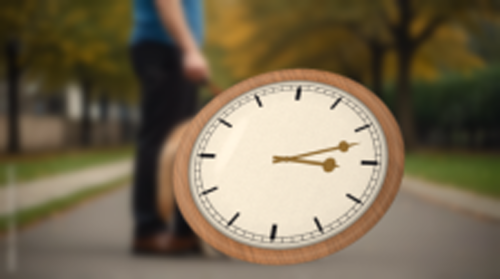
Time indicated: 3:12
